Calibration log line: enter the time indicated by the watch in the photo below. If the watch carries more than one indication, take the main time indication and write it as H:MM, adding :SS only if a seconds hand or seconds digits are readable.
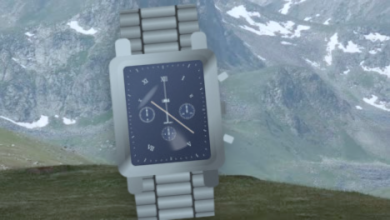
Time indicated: 10:22
